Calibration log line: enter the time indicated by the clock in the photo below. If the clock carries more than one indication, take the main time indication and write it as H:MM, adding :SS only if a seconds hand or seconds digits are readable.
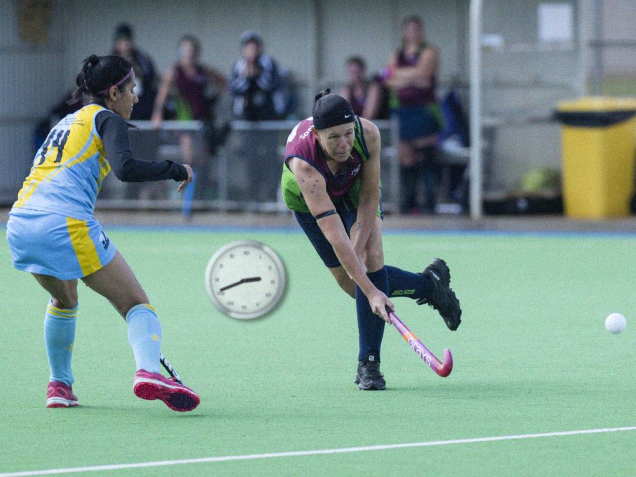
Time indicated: 2:41
